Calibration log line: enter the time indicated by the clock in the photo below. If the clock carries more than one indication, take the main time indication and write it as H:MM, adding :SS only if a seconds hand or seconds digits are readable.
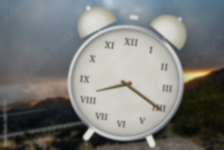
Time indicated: 8:20
